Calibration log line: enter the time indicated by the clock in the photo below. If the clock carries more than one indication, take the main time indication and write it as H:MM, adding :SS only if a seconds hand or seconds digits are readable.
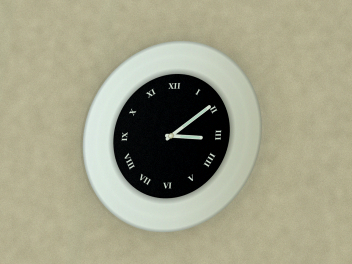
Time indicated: 3:09
